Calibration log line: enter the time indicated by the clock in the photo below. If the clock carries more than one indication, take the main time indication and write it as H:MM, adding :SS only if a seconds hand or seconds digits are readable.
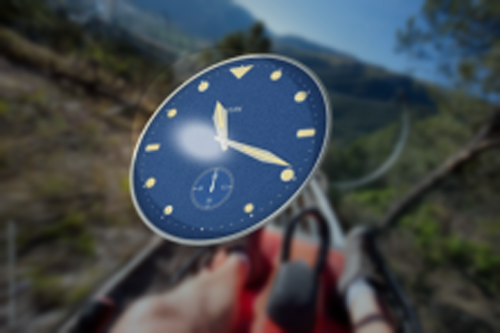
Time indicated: 11:19
